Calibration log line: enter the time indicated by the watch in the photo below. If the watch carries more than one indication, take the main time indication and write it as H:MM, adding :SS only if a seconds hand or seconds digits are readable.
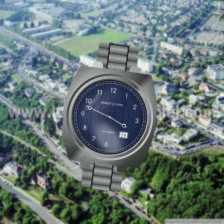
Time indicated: 3:48
